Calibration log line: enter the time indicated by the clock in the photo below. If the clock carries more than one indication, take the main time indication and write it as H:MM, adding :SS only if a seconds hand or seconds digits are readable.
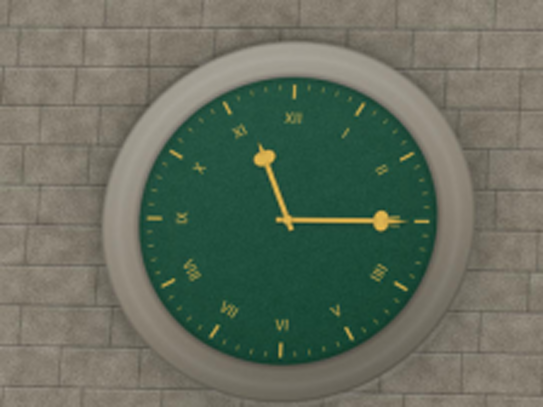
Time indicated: 11:15
